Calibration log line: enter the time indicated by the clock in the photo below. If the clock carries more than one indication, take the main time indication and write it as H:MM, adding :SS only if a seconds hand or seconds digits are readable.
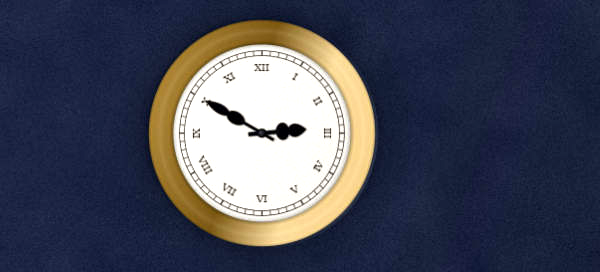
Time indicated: 2:50
